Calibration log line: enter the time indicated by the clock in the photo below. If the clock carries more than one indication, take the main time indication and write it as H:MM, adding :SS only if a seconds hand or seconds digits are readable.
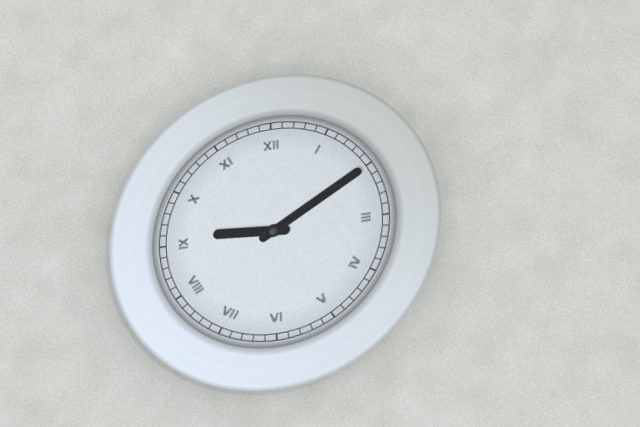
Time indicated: 9:10
